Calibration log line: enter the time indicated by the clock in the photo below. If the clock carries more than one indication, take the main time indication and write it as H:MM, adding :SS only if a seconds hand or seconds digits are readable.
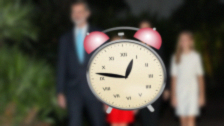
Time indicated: 12:47
